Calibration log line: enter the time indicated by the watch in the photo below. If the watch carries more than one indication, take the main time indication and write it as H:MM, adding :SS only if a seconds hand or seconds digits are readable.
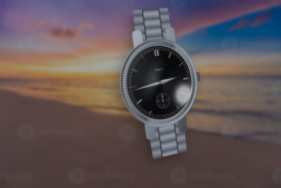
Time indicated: 2:44
